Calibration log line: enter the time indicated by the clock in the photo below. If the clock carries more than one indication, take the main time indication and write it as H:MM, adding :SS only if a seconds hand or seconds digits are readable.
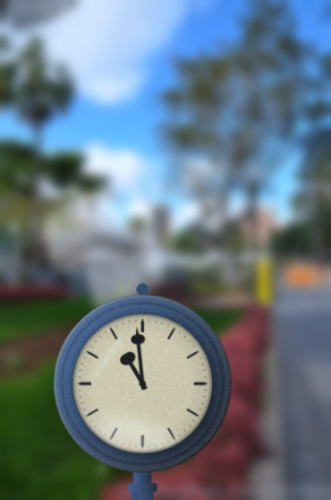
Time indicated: 10:59
